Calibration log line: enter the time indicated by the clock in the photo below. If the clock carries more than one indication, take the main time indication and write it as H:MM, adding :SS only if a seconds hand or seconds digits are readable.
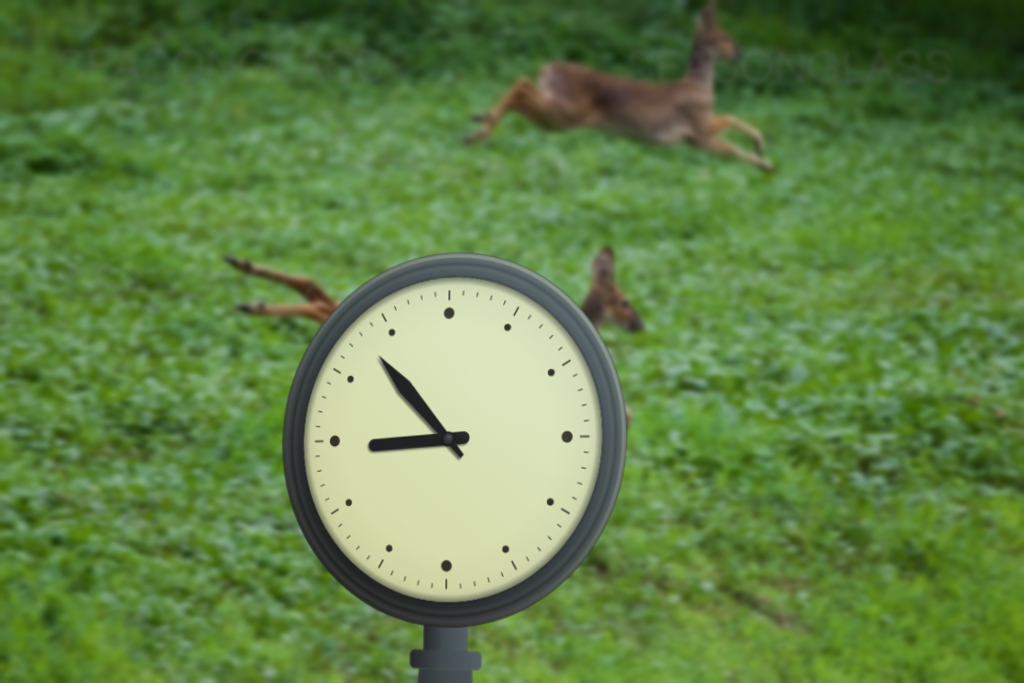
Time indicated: 8:53
